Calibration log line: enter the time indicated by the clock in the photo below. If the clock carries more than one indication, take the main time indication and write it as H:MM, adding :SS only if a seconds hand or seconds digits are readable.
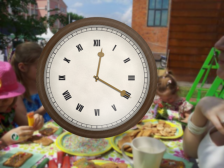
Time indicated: 12:20
